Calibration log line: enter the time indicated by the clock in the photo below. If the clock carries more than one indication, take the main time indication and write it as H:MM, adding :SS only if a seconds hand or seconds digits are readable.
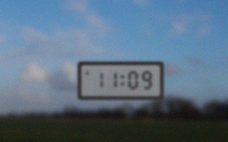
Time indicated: 11:09
